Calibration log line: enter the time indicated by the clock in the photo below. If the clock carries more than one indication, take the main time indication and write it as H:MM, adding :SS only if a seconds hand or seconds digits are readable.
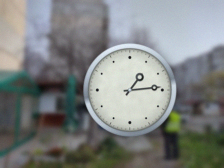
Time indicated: 1:14
